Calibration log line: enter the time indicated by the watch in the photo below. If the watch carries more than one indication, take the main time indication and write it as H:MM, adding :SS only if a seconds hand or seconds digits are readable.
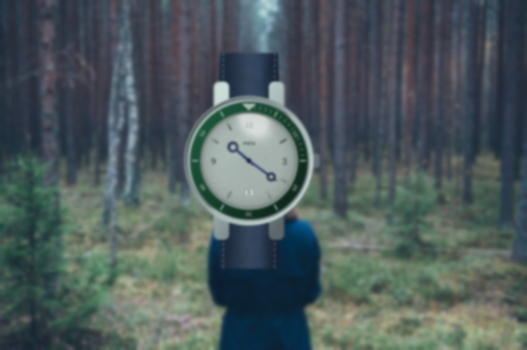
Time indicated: 10:21
